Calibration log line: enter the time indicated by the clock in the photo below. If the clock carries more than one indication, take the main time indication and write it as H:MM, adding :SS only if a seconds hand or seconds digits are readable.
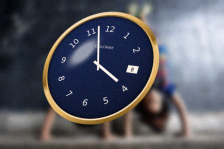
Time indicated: 3:57
